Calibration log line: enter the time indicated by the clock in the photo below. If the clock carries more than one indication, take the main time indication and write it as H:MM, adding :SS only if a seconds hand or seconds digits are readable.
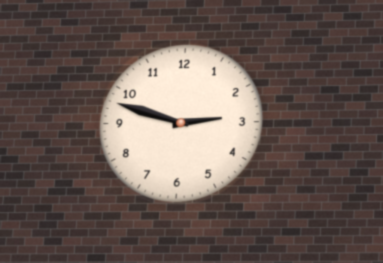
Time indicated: 2:48
